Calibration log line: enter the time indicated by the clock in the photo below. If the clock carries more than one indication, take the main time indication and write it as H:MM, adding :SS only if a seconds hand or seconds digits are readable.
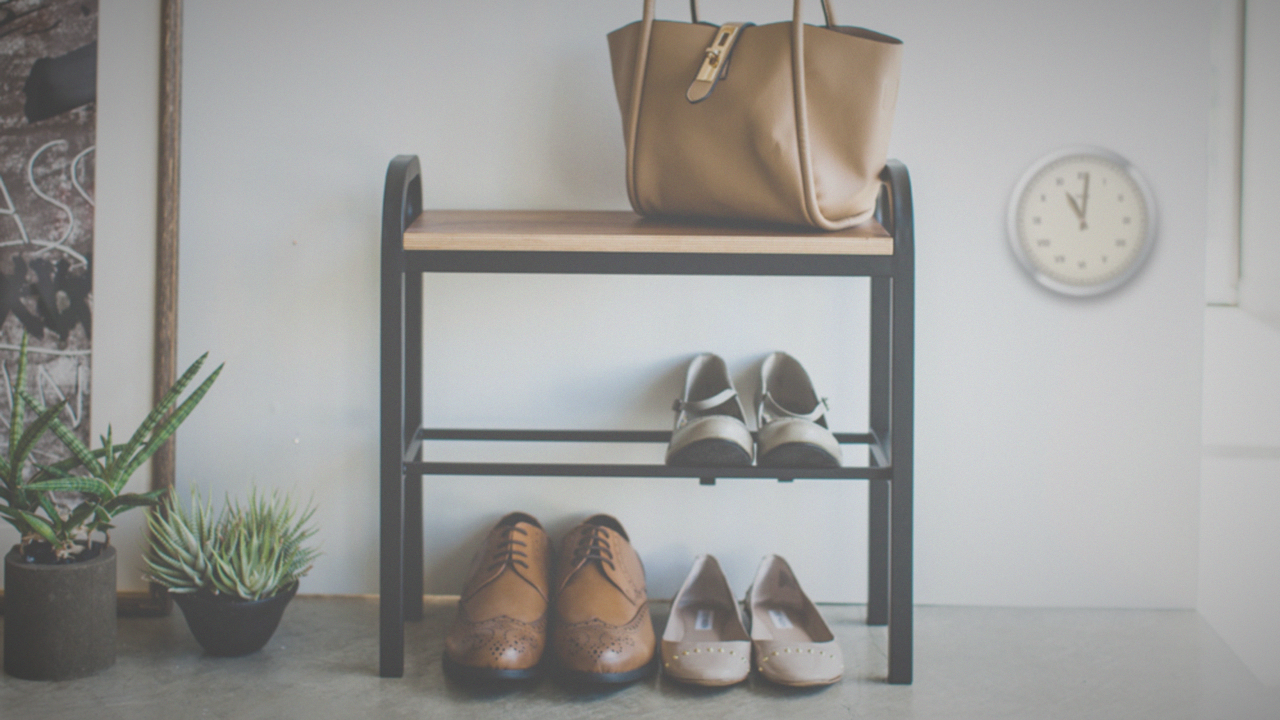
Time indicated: 11:01
